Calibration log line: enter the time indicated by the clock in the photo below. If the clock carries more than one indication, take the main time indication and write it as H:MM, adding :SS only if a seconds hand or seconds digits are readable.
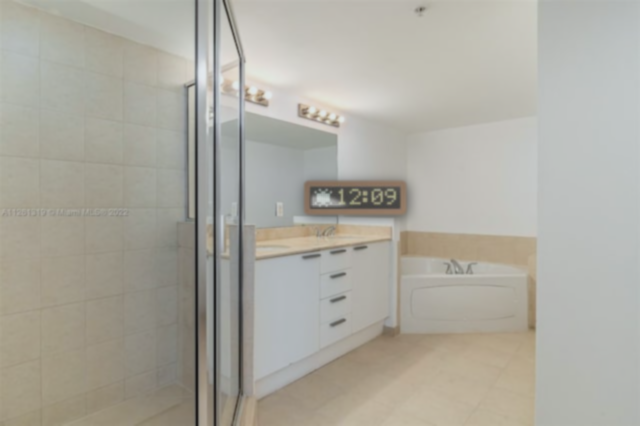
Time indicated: 12:09
